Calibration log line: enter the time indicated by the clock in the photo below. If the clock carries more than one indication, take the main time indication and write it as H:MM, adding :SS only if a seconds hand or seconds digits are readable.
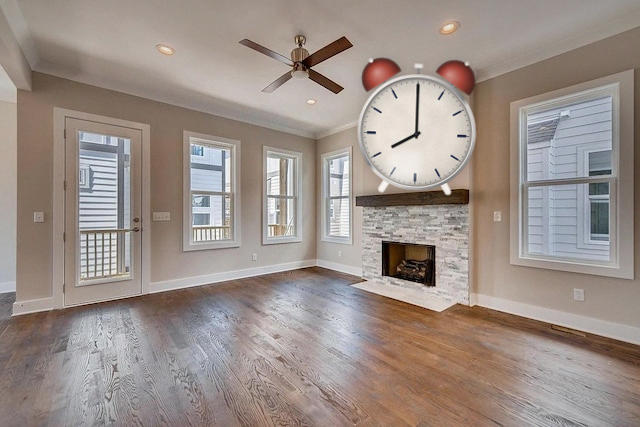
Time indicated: 8:00
